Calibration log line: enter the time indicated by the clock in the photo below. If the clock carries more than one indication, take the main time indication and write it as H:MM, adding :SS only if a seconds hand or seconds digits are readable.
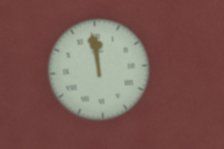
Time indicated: 11:59
